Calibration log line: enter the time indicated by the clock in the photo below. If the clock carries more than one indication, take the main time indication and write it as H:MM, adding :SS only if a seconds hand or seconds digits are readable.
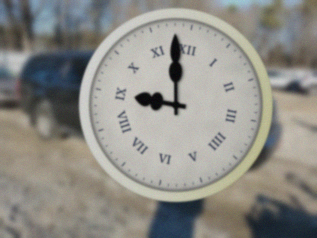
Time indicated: 8:58
